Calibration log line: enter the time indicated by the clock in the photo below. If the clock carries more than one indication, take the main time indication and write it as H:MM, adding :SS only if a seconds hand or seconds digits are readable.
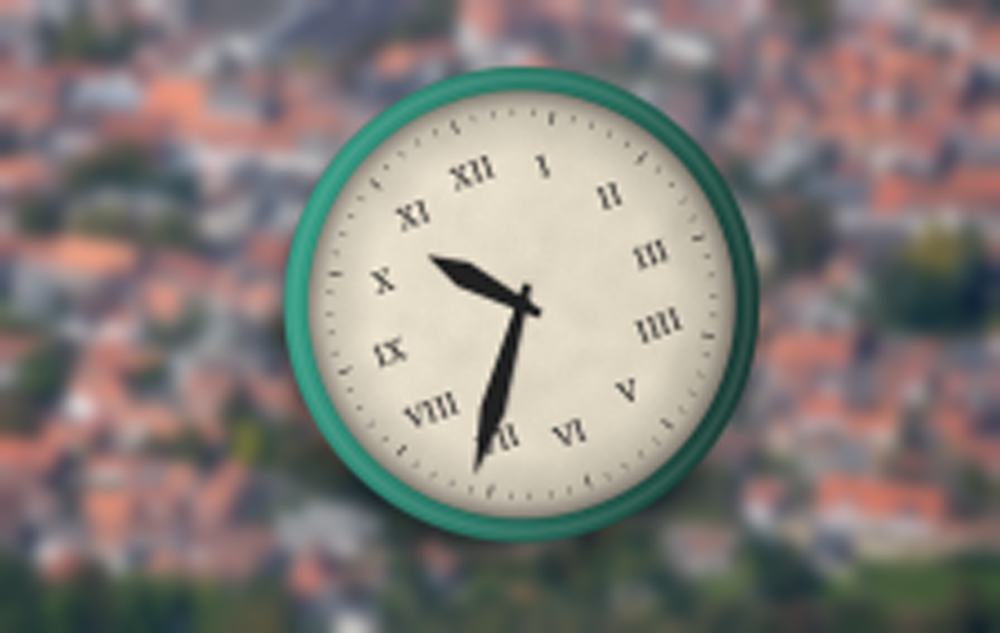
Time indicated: 10:36
